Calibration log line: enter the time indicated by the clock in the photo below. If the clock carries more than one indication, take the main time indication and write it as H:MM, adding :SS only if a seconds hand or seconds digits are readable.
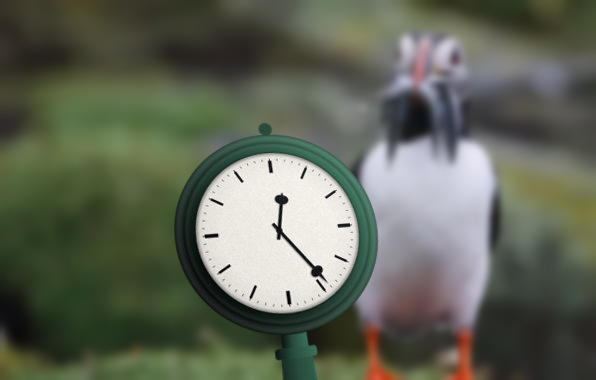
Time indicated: 12:24
